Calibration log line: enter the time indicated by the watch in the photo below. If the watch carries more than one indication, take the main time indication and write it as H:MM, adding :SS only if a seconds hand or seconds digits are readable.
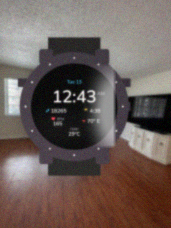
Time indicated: 12:43
